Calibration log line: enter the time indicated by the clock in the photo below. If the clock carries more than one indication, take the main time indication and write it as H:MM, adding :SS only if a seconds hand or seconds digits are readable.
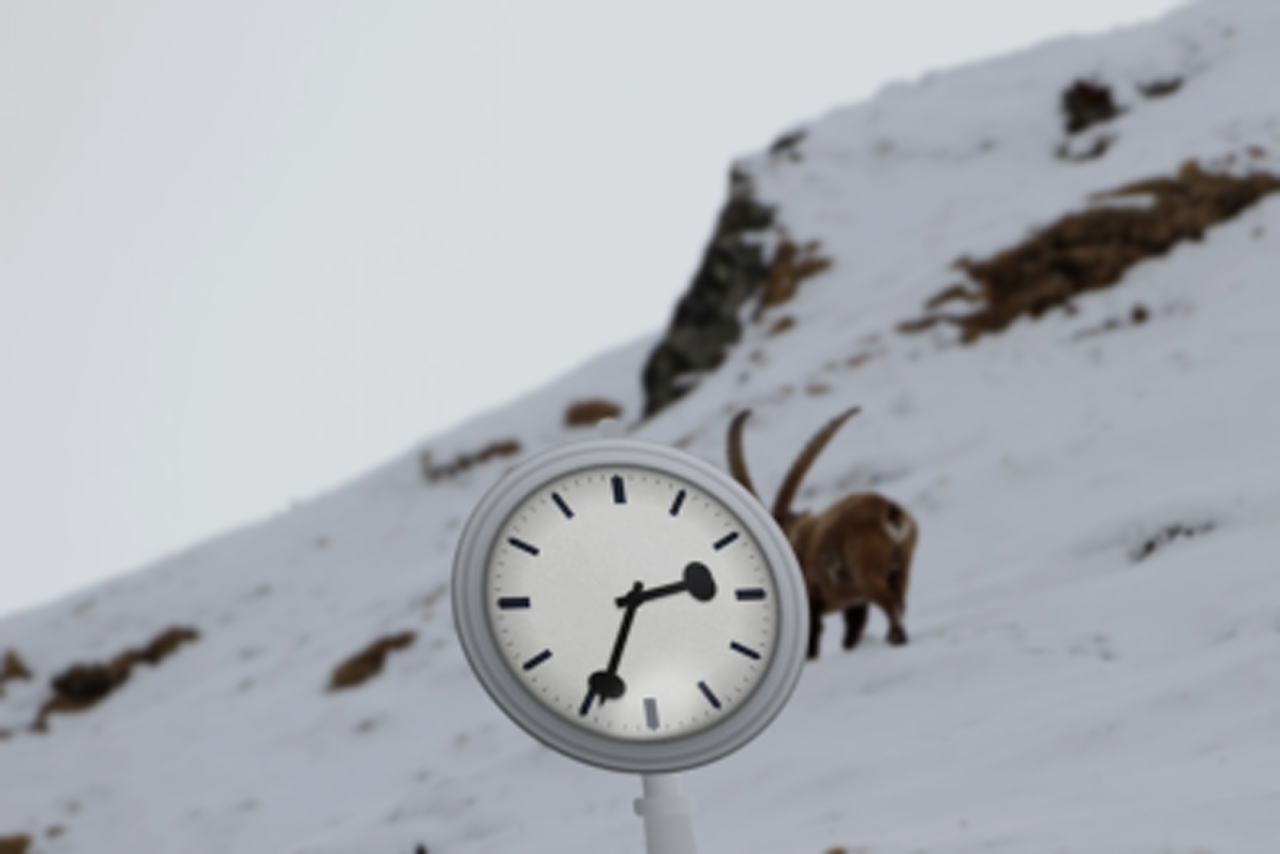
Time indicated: 2:34
